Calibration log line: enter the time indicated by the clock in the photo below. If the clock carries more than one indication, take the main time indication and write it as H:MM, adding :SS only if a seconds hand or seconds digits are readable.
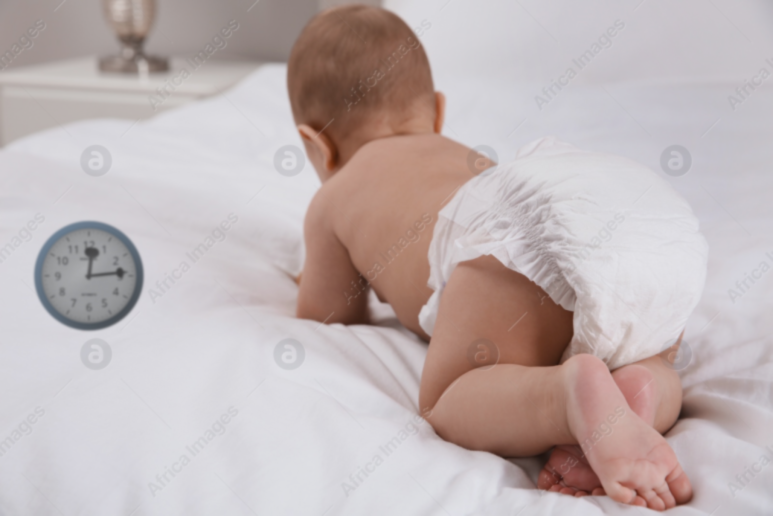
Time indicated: 12:14
